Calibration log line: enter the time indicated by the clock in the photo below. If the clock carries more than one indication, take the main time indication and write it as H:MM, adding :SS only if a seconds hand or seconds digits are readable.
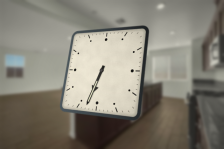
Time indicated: 6:33
